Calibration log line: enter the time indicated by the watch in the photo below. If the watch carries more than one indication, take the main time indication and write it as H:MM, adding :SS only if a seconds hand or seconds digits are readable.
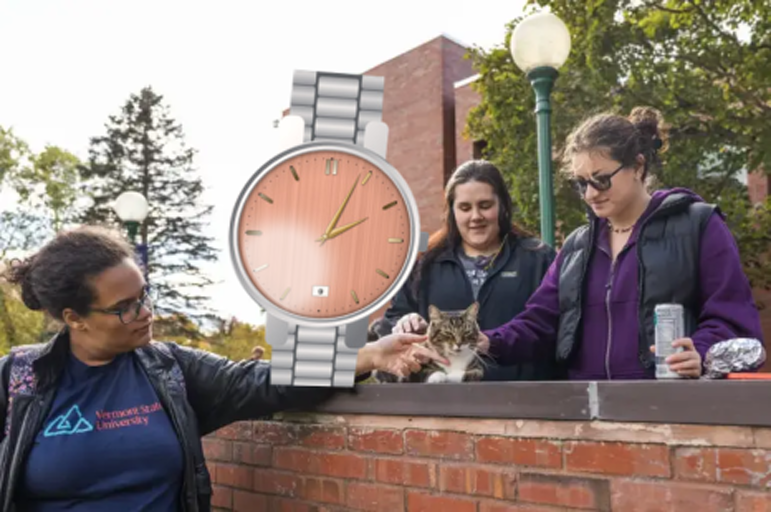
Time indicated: 2:04
